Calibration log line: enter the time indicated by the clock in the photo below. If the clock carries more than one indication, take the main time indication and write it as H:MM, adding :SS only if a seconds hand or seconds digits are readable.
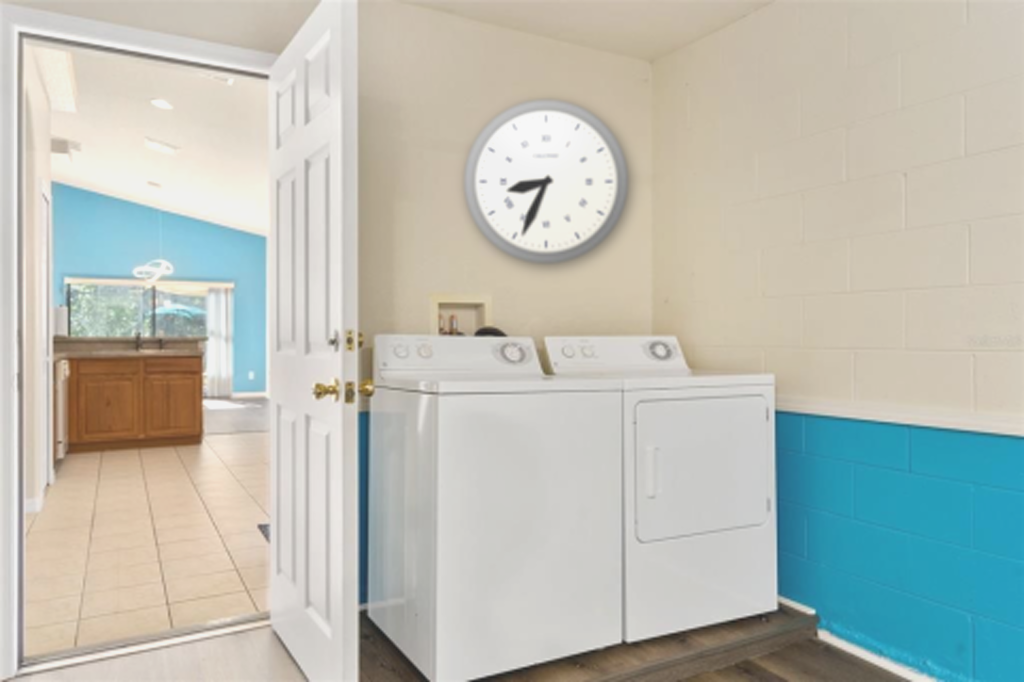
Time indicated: 8:34
